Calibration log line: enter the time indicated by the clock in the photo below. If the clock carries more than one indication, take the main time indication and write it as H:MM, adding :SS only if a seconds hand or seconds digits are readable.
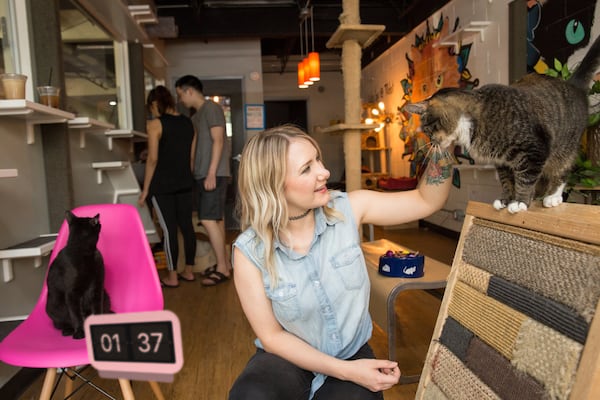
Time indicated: 1:37
